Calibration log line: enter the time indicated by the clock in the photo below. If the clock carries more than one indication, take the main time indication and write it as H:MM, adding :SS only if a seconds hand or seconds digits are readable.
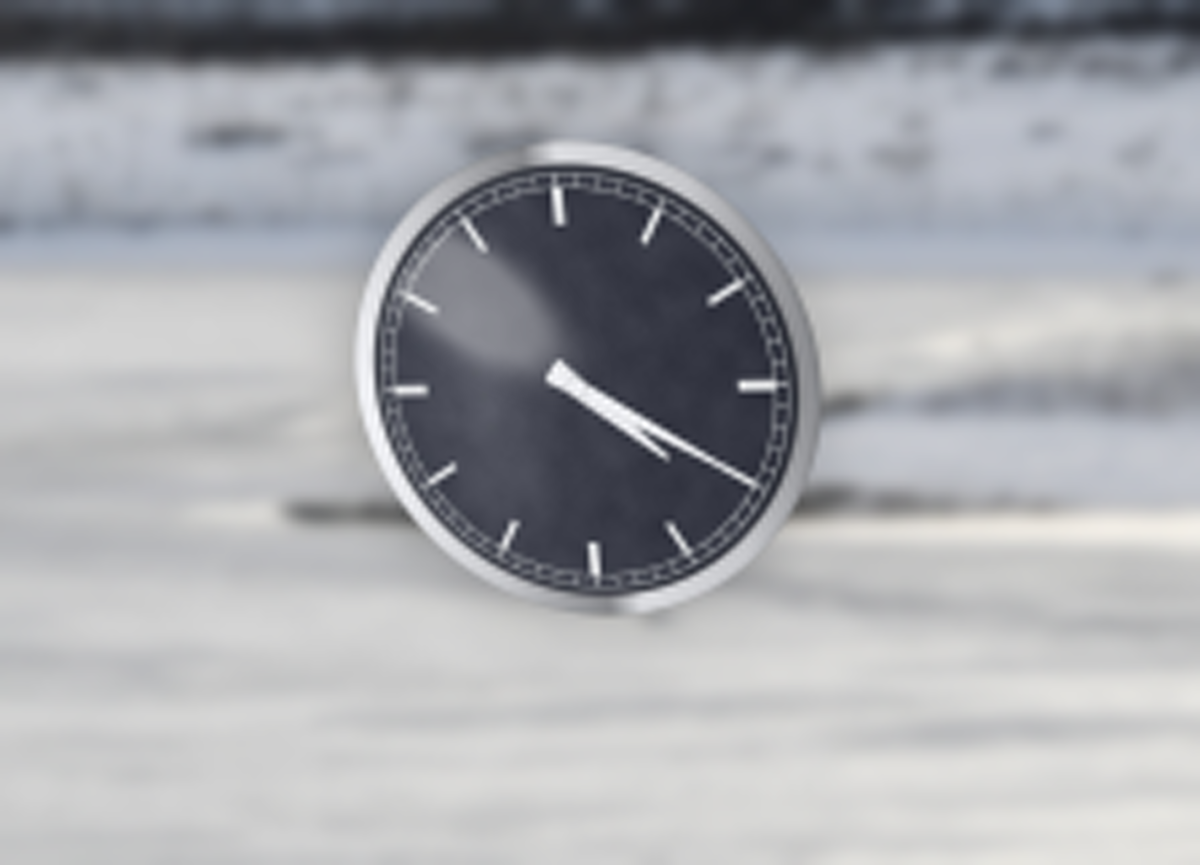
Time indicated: 4:20
